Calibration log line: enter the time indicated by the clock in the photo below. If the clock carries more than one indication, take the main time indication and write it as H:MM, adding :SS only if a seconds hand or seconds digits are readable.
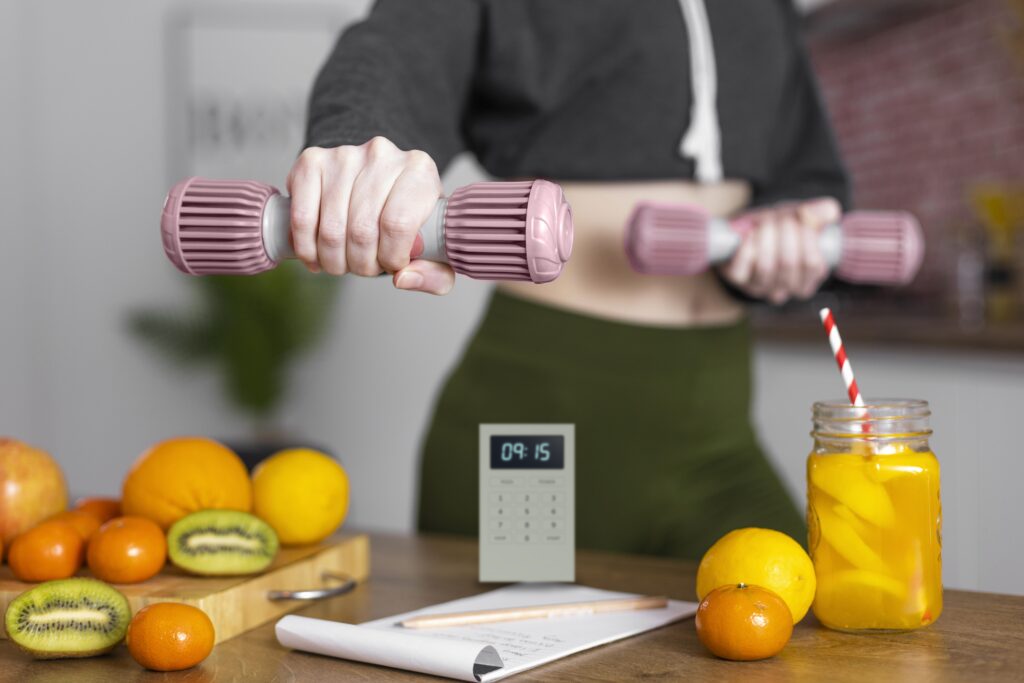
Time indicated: 9:15
